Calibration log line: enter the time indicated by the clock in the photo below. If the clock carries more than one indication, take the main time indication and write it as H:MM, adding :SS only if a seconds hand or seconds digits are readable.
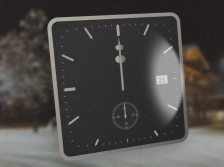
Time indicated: 12:00
